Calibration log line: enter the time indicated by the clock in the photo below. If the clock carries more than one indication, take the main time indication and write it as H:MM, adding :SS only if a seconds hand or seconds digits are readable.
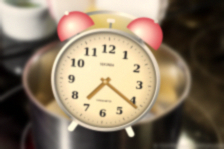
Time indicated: 7:21
